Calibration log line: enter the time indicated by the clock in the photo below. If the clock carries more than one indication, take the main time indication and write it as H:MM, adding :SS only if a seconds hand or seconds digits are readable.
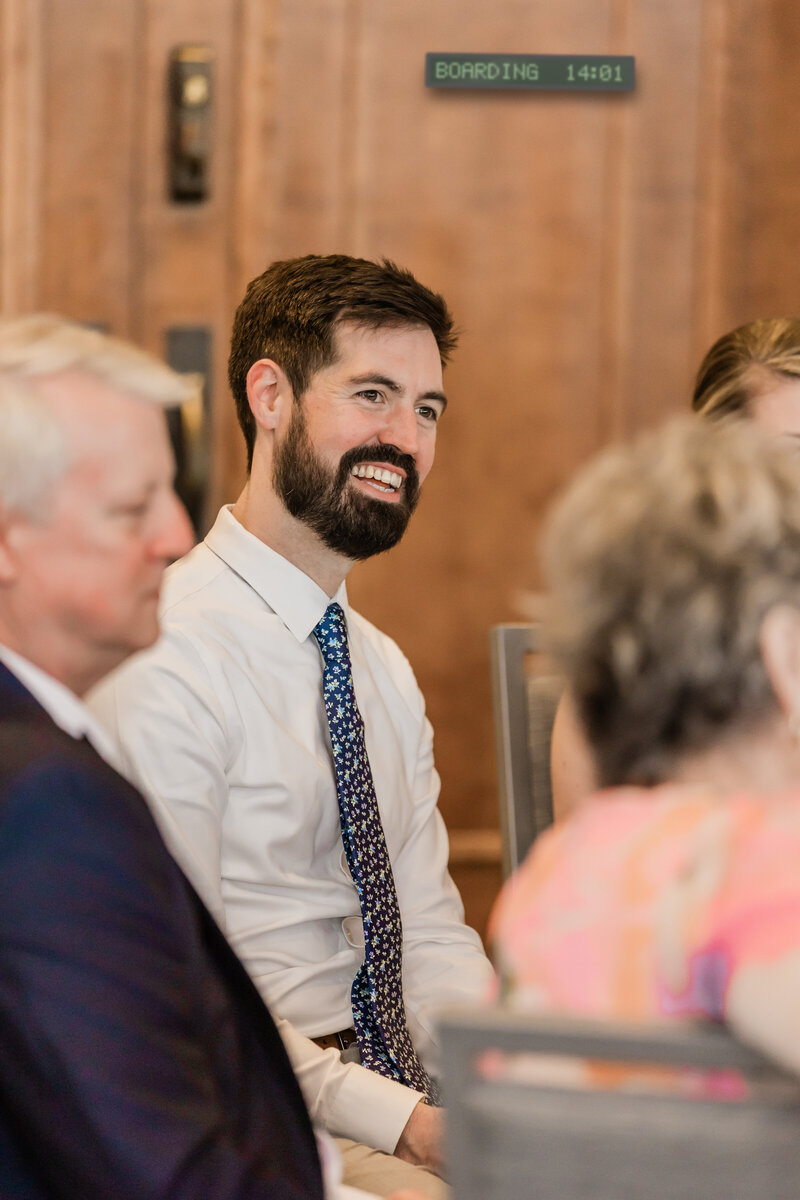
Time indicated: 14:01
